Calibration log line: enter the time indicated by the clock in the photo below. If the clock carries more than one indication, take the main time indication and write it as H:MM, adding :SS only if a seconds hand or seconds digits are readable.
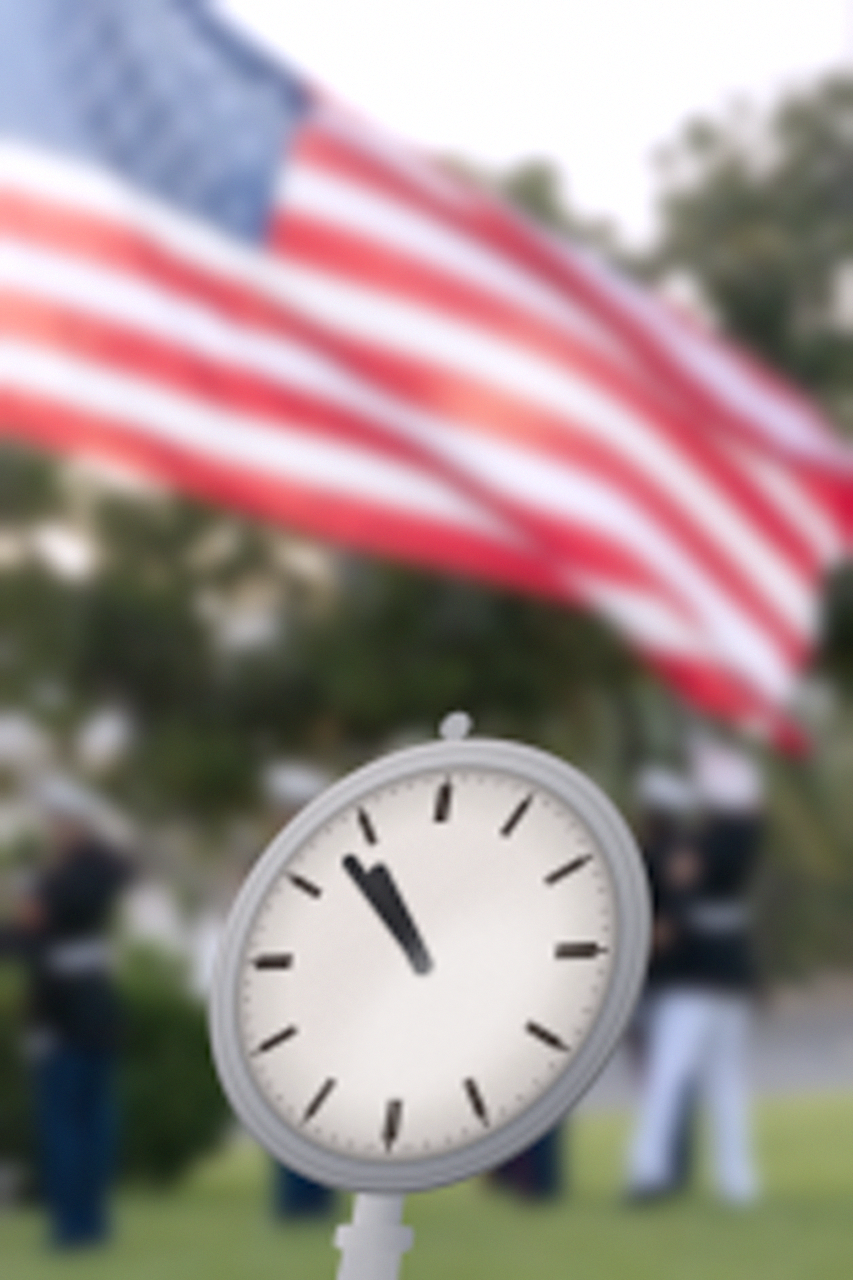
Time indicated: 10:53
